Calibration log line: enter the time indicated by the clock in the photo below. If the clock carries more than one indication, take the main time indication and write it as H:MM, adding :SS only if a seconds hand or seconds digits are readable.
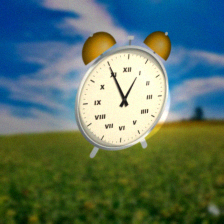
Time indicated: 12:55
